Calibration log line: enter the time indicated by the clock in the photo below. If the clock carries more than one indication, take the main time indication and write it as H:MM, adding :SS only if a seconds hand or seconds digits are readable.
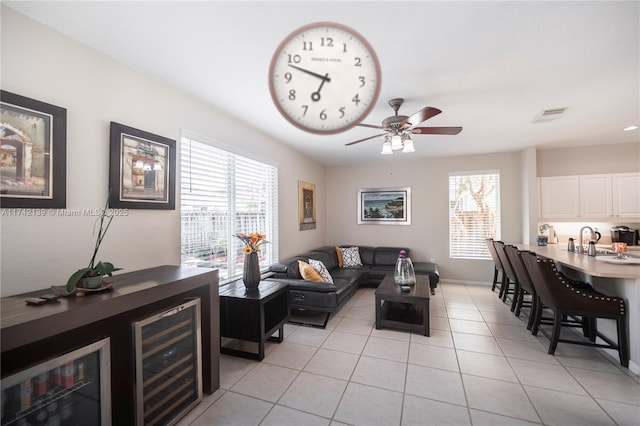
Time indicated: 6:48
